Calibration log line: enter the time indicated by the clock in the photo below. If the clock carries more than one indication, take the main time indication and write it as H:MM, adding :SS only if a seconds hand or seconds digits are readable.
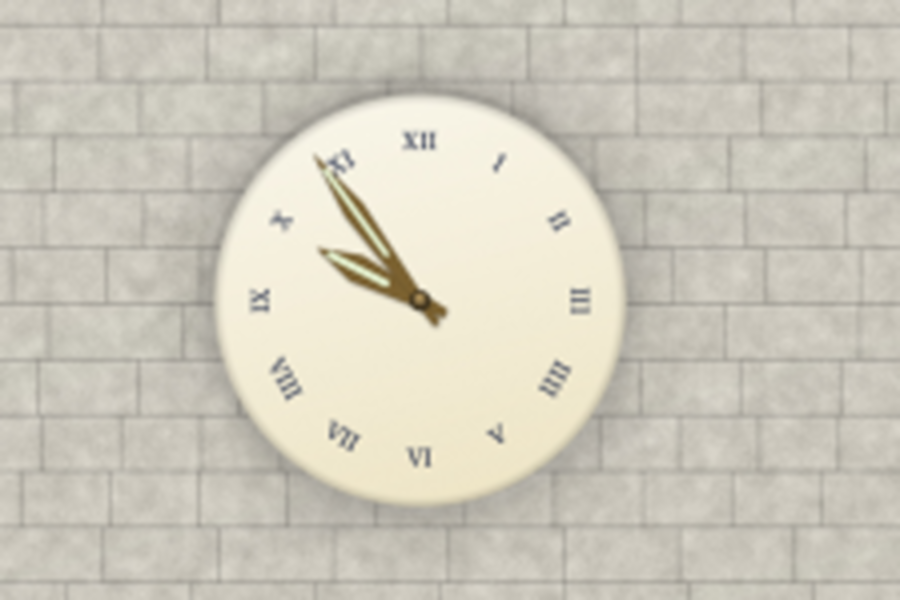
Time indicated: 9:54
